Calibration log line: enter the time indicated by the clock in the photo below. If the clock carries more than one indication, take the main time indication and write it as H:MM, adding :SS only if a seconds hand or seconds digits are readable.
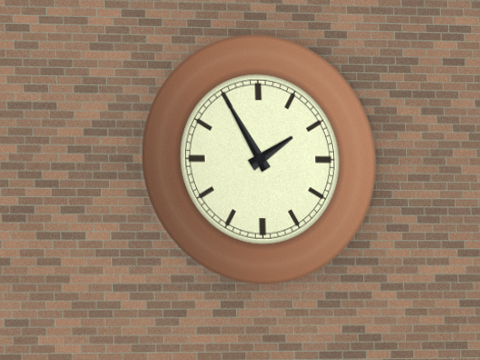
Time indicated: 1:55
